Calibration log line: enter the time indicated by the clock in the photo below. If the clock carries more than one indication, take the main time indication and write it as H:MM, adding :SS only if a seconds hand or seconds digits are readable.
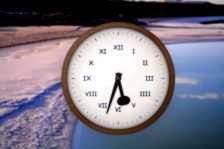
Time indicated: 5:33
